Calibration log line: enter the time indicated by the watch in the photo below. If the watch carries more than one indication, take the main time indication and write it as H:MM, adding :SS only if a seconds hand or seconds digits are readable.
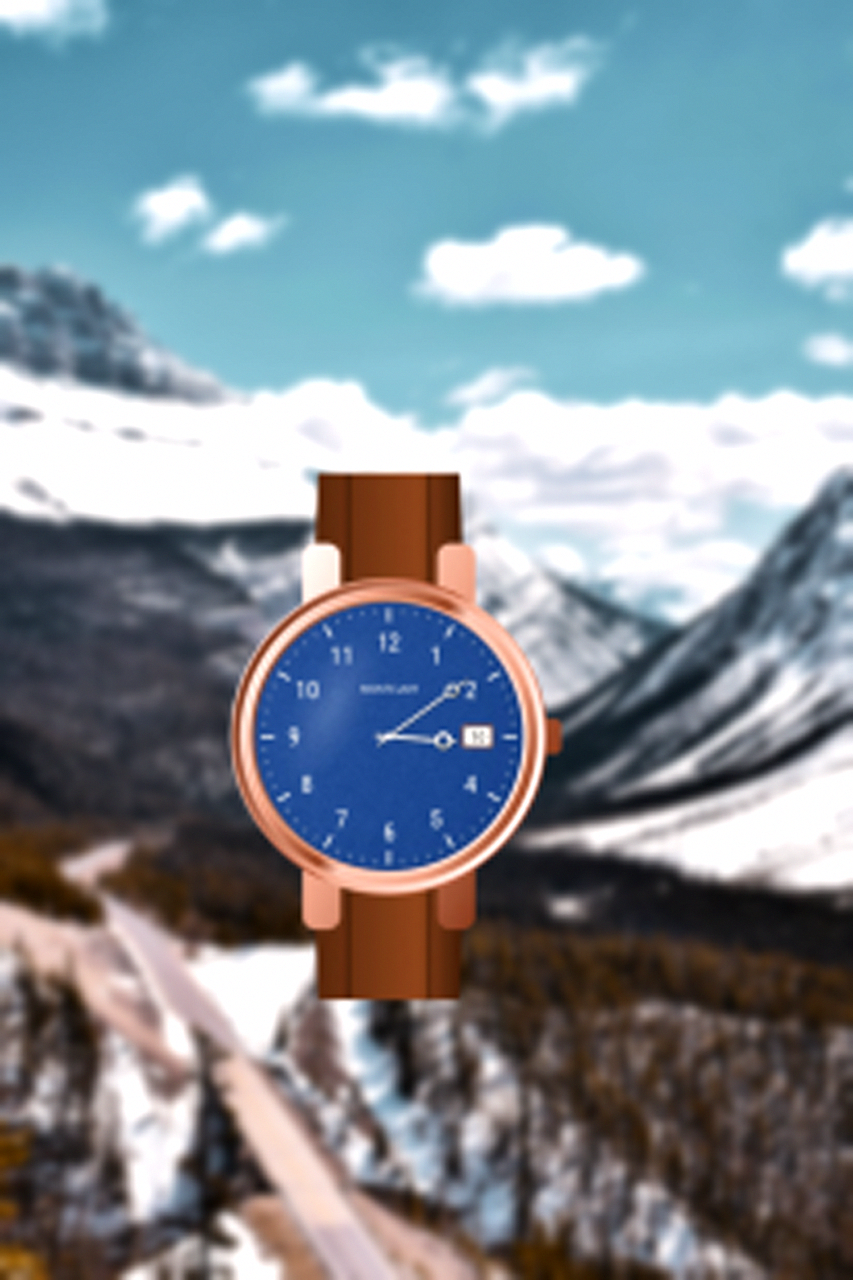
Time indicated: 3:09
